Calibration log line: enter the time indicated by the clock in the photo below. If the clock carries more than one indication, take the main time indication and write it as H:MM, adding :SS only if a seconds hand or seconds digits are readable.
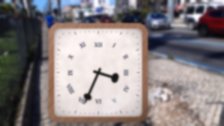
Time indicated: 3:34
